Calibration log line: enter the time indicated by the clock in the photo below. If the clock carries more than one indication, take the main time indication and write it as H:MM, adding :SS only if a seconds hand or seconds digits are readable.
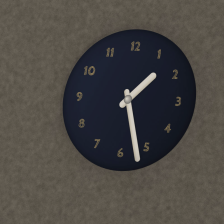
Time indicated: 1:27
